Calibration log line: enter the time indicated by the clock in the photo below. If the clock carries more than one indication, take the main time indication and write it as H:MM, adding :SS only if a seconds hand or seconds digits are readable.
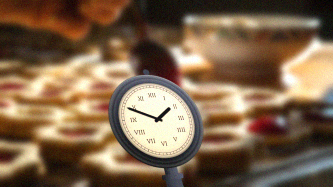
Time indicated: 1:49
